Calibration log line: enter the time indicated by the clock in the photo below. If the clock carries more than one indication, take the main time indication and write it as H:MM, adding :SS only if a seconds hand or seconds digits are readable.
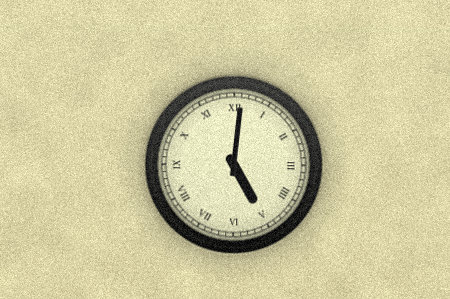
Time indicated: 5:01
